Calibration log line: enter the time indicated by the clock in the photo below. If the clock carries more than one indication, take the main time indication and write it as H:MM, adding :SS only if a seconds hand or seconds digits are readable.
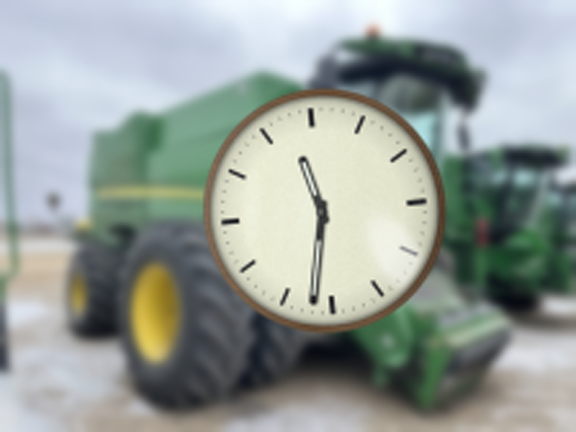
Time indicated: 11:32
